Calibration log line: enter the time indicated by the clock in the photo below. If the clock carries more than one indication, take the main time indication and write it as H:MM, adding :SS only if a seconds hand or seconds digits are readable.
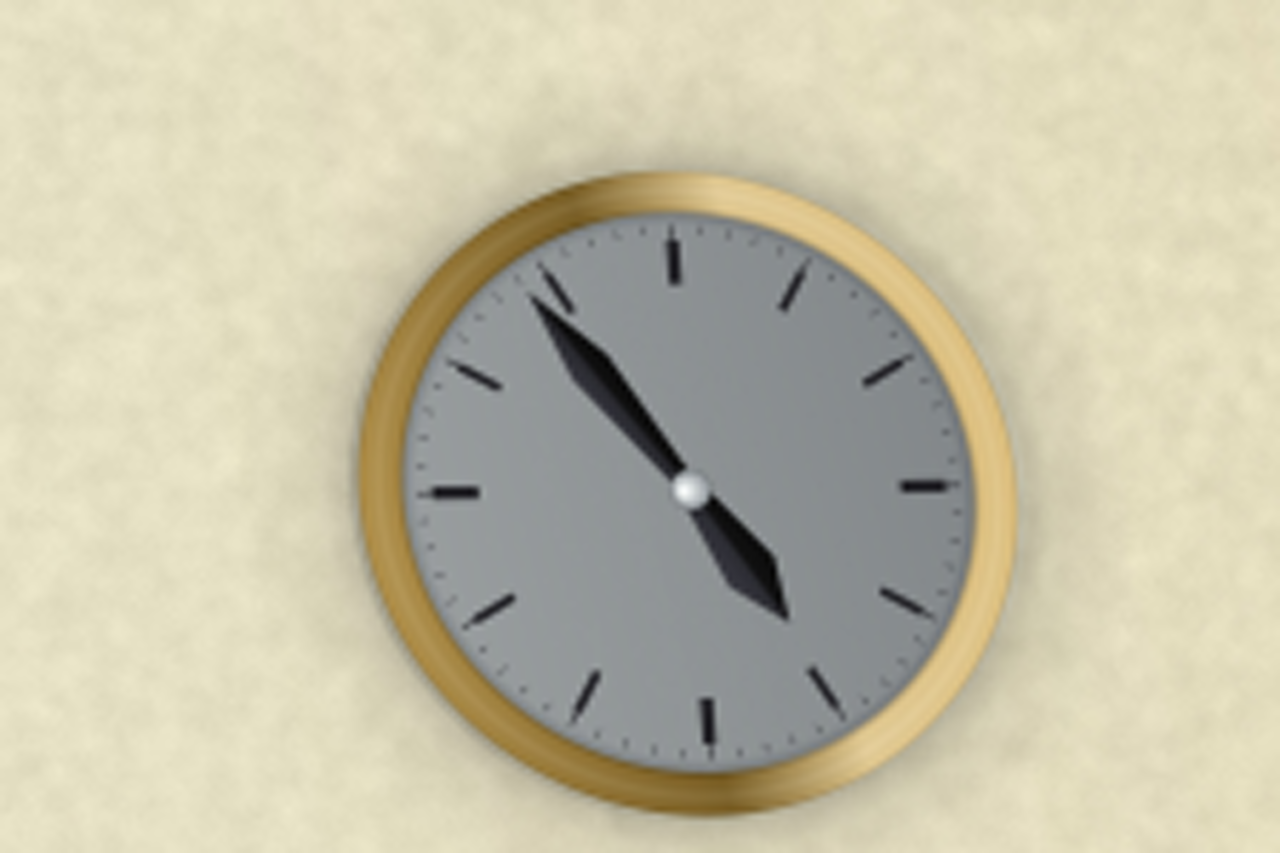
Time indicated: 4:54
